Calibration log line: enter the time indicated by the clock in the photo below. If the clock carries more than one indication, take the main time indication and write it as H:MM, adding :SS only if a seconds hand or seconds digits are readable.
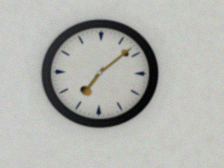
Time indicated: 7:08
